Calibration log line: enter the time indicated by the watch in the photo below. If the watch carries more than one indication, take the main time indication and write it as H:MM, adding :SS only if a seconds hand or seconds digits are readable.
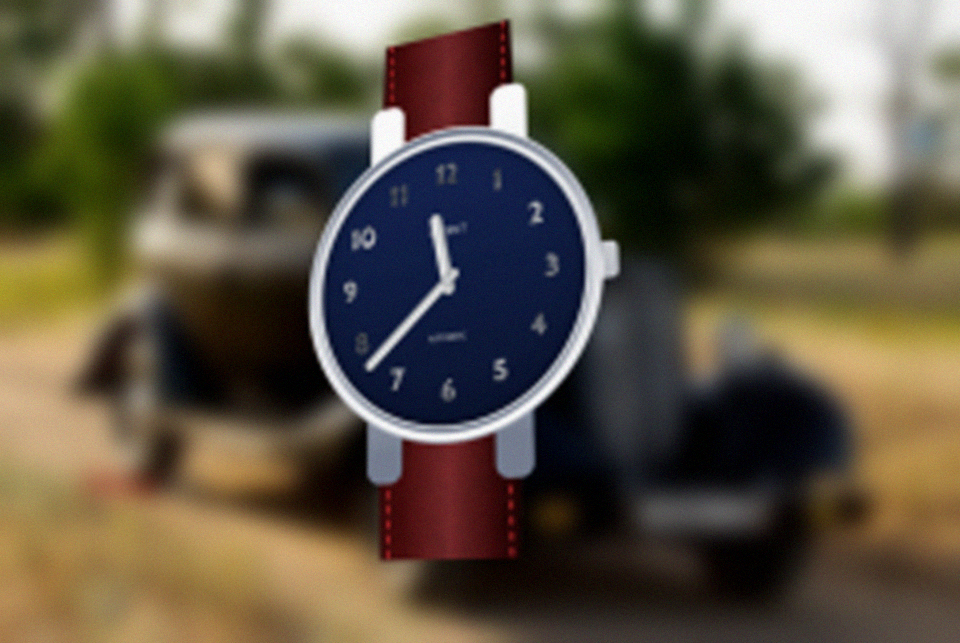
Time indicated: 11:38
